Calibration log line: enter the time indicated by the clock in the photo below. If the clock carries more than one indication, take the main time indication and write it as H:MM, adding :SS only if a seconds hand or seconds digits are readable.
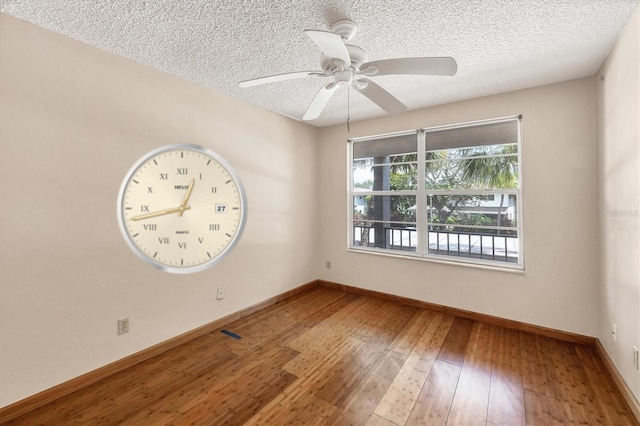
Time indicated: 12:43
